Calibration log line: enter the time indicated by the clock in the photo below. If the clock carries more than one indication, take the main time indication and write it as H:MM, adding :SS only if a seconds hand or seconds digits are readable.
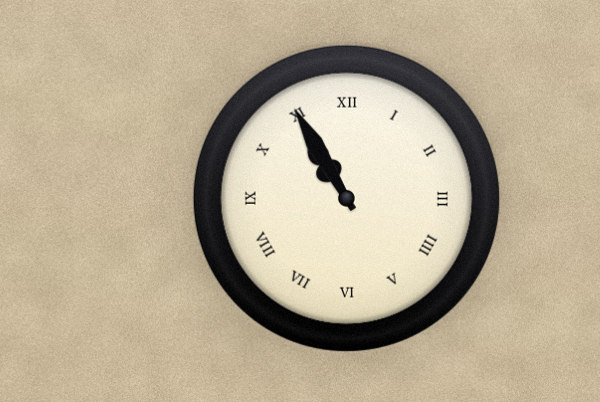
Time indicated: 10:55
